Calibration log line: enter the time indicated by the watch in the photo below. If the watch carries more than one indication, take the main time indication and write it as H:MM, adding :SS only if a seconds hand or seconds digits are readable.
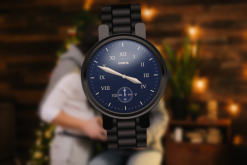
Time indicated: 3:49
